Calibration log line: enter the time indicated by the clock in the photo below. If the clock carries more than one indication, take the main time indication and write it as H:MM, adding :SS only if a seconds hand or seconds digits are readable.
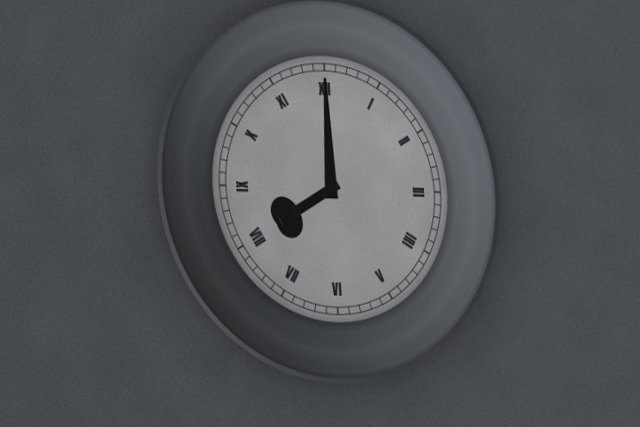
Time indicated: 8:00
